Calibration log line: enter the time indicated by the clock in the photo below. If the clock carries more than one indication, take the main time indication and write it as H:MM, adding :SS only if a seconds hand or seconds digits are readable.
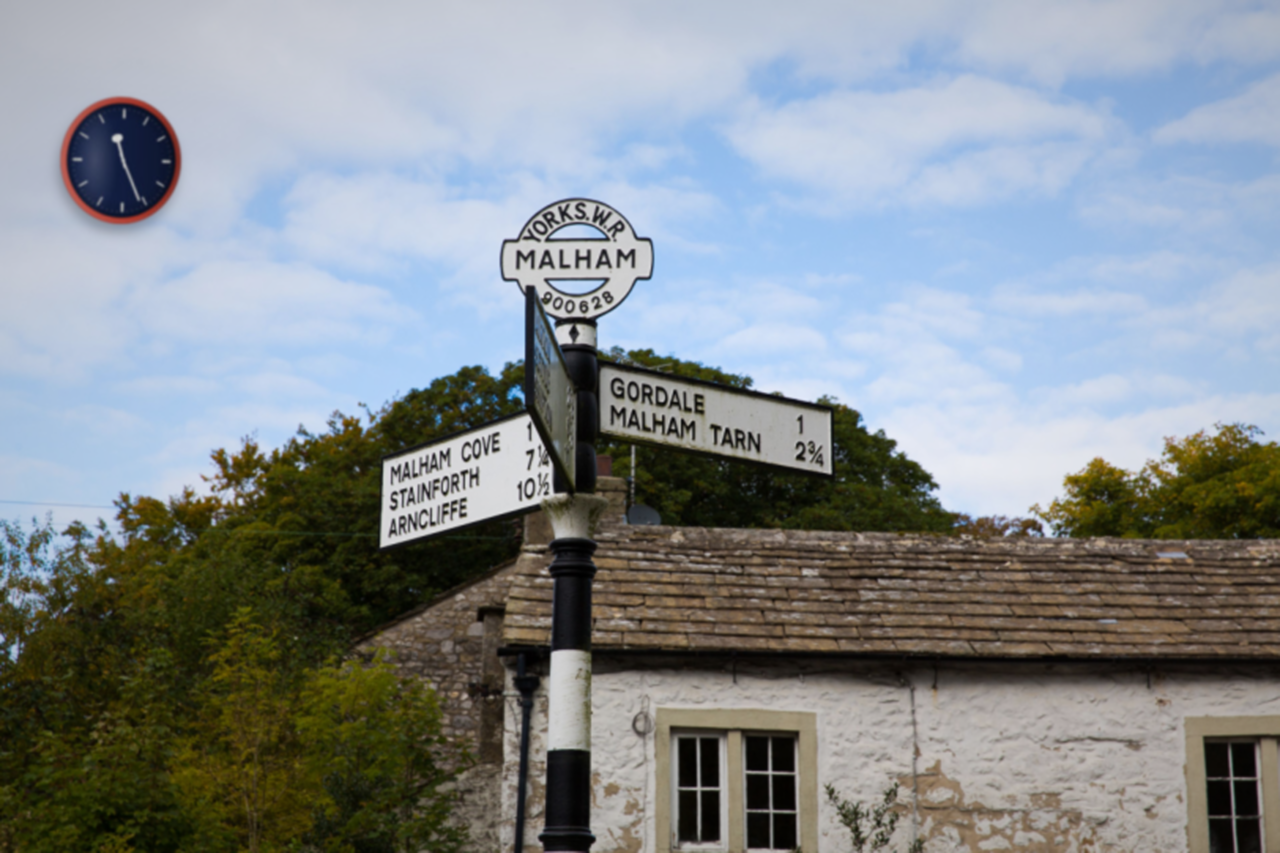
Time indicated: 11:26
